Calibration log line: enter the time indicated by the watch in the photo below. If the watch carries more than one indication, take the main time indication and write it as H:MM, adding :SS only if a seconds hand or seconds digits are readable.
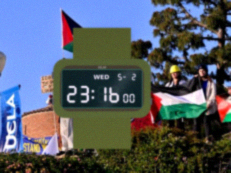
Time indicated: 23:16
